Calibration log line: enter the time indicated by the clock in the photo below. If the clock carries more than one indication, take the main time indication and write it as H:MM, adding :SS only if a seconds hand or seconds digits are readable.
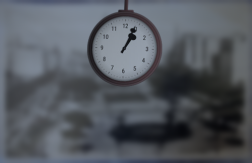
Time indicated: 1:04
